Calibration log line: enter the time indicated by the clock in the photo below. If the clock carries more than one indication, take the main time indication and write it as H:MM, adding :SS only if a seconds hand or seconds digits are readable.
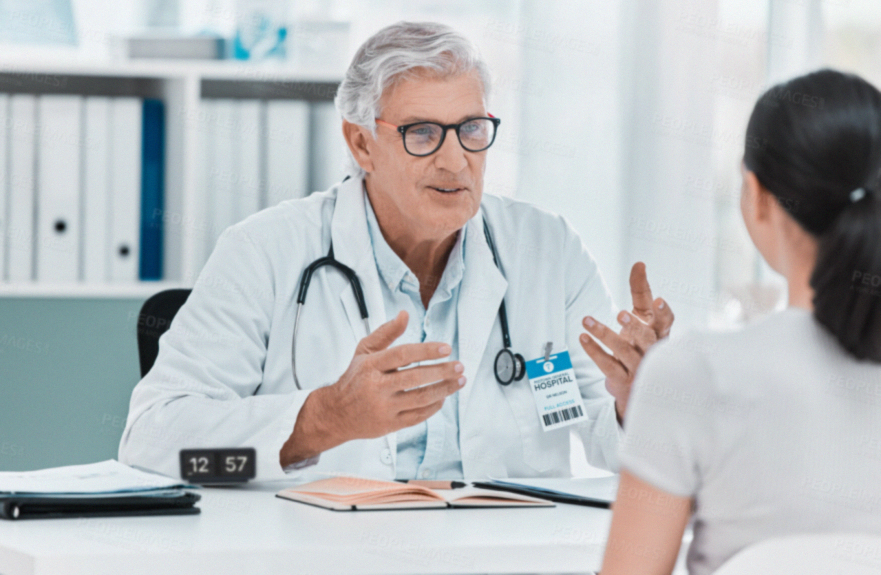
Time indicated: 12:57
